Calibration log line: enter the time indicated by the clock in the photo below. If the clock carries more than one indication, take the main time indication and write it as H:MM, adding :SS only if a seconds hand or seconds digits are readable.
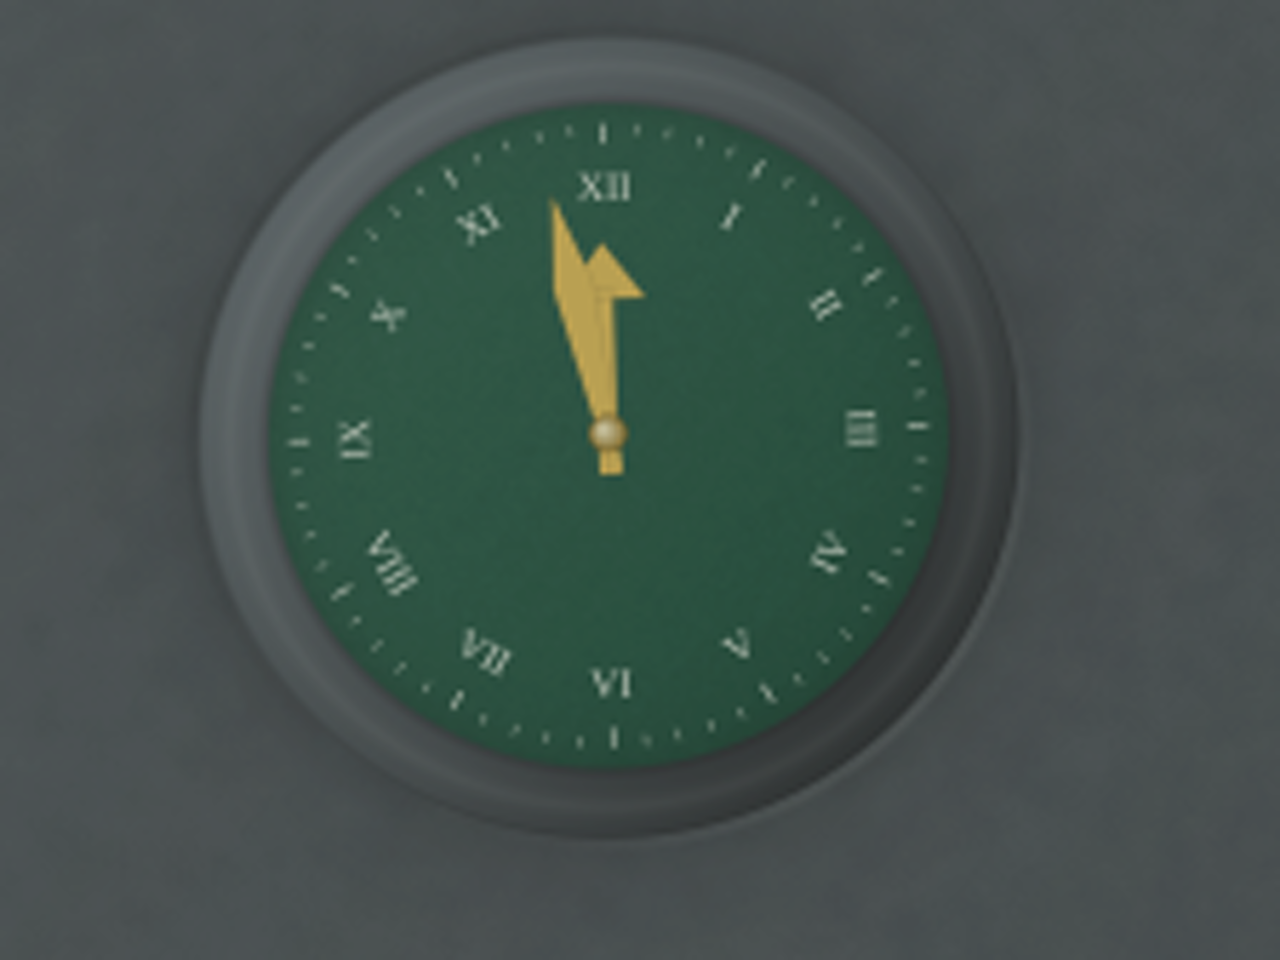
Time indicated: 11:58
